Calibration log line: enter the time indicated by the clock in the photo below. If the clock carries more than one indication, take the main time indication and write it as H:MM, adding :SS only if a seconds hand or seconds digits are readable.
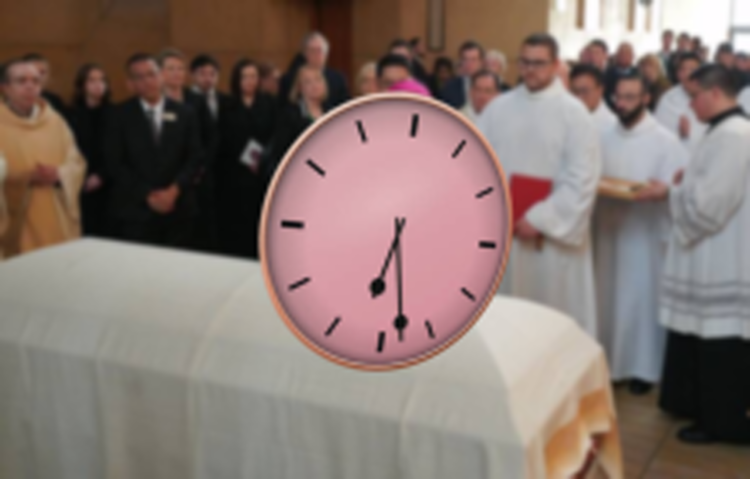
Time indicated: 6:28
